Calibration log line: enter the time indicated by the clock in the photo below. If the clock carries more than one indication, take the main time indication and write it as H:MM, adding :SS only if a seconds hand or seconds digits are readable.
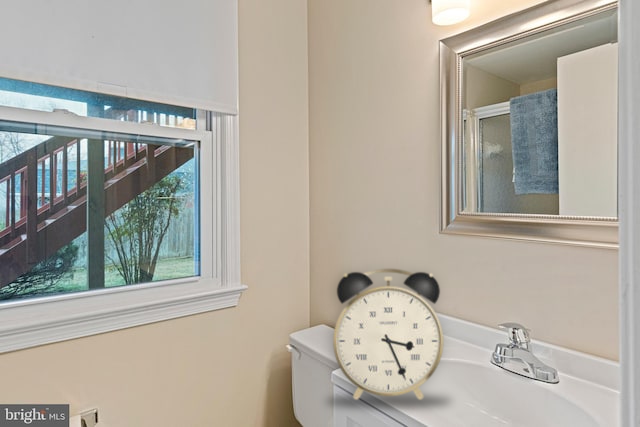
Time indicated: 3:26
